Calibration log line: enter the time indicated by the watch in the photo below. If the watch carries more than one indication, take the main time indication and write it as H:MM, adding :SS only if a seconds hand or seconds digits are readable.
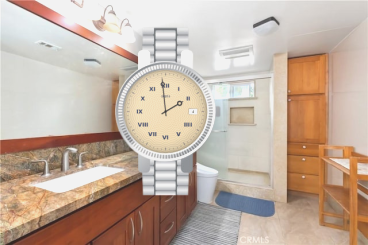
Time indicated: 1:59
